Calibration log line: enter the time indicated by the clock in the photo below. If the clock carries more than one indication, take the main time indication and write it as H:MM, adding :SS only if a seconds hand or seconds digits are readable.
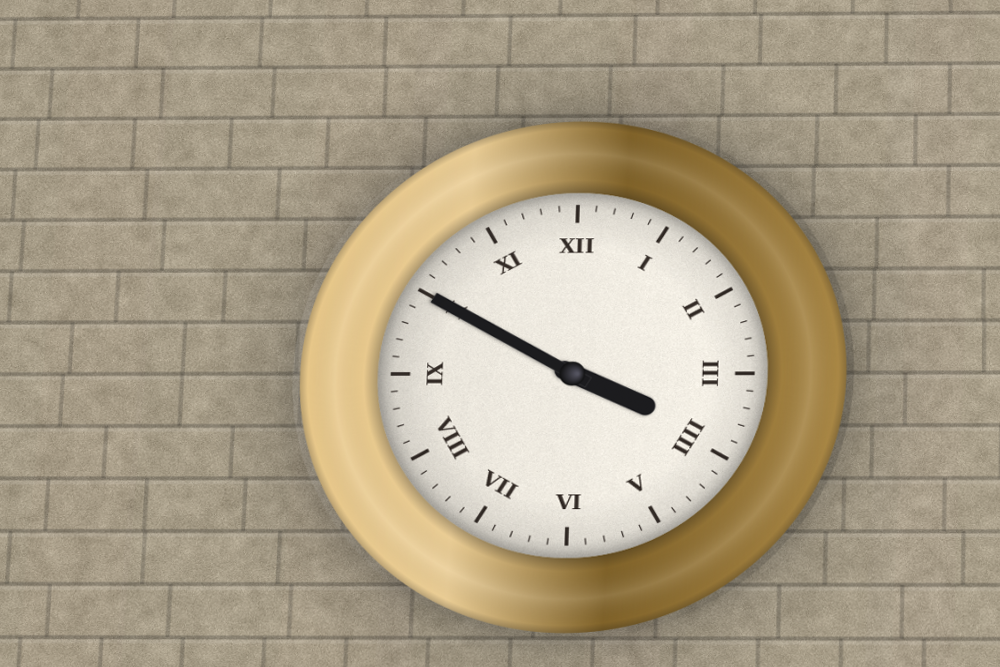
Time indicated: 3:50
